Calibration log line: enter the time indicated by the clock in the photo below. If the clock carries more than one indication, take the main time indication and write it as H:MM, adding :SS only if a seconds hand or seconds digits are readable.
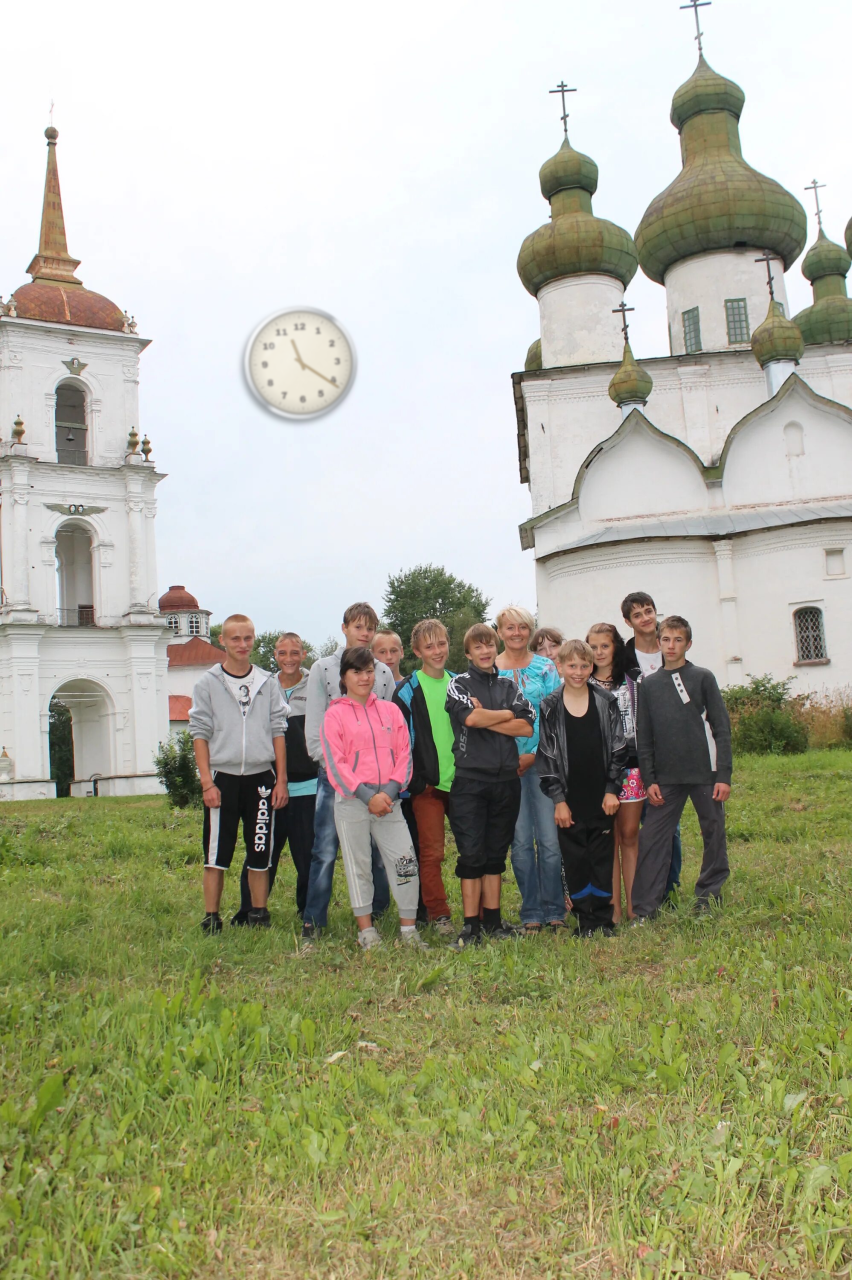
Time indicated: 11:21
